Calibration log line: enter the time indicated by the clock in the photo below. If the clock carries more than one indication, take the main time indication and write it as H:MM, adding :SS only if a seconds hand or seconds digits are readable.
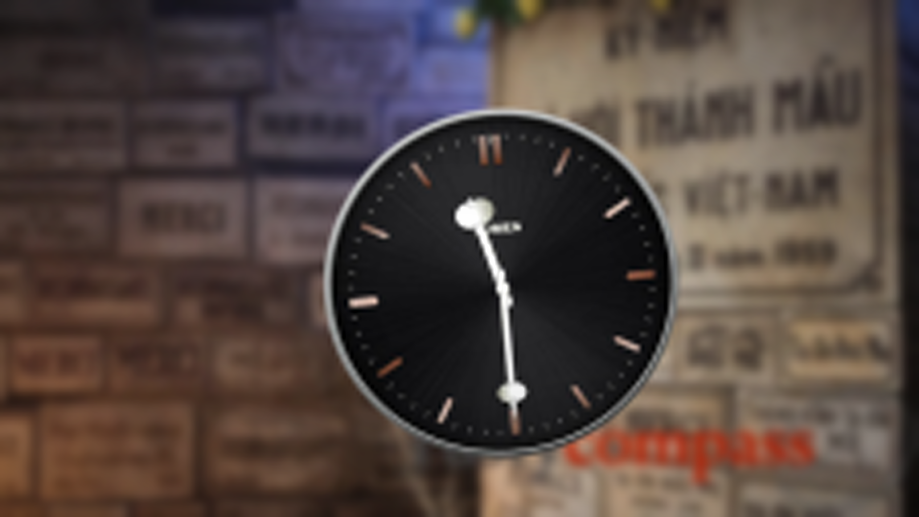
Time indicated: 11:30
